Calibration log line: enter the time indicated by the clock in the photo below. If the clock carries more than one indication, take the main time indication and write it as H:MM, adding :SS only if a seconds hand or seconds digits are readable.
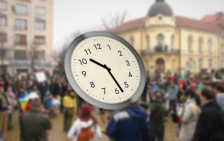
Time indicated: 10:28
